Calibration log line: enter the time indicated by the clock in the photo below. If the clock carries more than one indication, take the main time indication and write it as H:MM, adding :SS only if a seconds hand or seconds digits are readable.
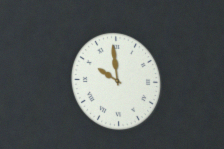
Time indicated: 9:59
